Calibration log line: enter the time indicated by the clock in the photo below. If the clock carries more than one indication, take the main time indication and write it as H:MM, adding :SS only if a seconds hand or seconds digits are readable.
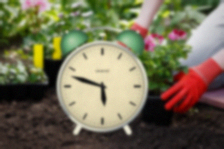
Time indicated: 5:48
